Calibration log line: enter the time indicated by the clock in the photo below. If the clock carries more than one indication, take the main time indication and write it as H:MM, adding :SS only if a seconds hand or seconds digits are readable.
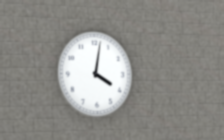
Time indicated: 4:02
